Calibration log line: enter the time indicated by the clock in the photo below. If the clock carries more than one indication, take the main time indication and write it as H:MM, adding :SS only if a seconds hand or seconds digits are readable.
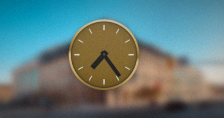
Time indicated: 7:24
